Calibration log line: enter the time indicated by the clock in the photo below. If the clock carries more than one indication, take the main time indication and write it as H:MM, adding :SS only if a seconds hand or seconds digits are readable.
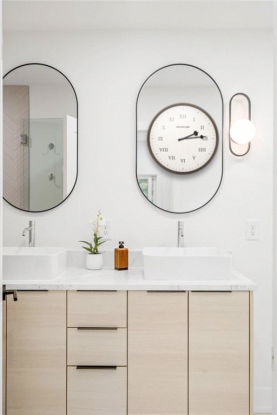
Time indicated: 2:14
